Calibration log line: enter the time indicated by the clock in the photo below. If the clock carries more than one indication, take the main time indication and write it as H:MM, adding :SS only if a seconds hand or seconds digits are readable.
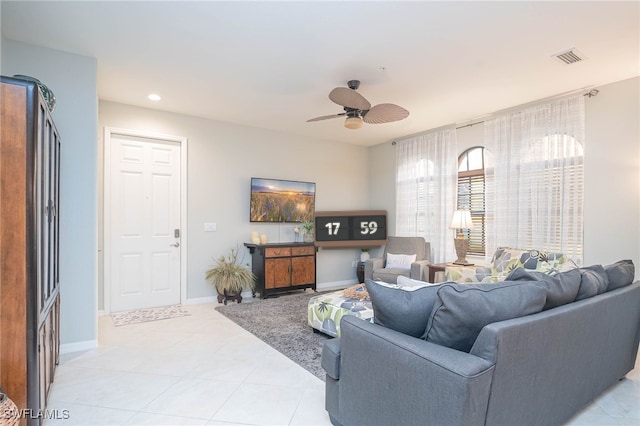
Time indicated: 17:59
